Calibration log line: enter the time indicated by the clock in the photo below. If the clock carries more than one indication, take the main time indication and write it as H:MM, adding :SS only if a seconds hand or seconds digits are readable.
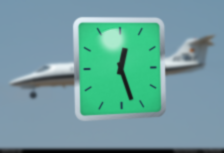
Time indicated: 12:27
